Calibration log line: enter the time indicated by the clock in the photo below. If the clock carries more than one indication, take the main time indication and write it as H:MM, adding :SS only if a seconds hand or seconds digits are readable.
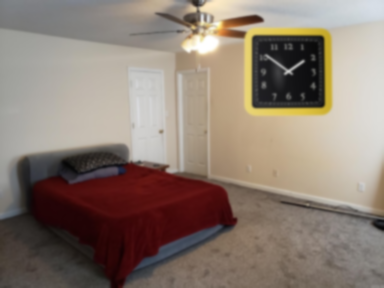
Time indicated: 1:51
